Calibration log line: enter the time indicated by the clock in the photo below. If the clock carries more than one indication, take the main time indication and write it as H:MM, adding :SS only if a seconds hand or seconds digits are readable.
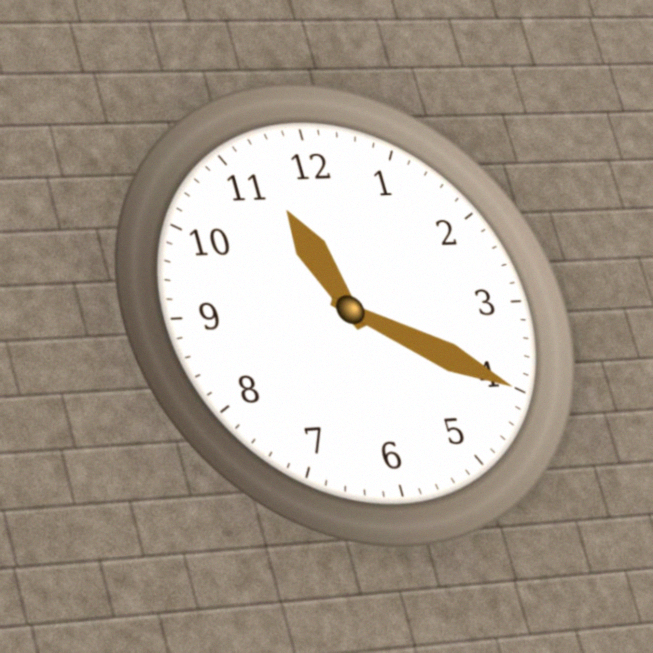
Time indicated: 11:20
